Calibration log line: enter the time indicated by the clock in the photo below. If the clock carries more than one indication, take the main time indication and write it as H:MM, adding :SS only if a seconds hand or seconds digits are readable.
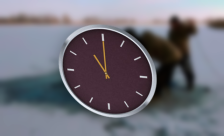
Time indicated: 11:00
